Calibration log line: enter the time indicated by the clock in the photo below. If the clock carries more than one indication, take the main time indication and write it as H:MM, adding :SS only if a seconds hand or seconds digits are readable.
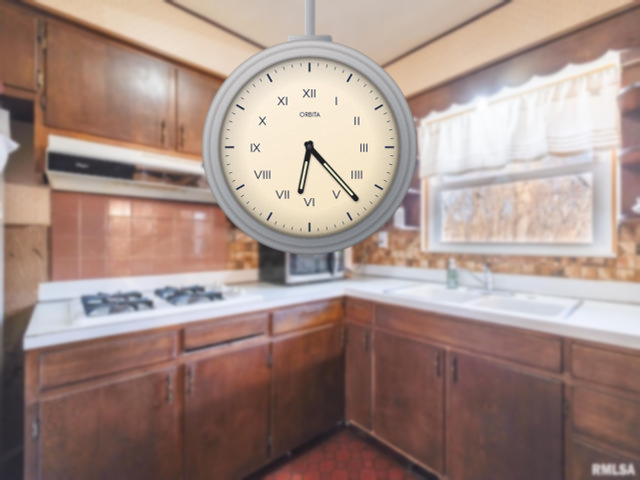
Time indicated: 6:23
